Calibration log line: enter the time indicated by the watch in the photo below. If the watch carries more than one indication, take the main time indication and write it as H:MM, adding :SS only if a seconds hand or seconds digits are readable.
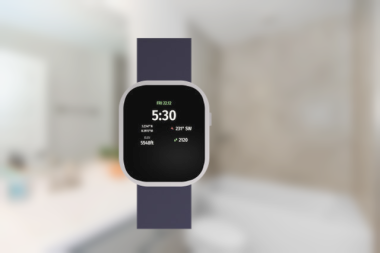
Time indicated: 5:30
